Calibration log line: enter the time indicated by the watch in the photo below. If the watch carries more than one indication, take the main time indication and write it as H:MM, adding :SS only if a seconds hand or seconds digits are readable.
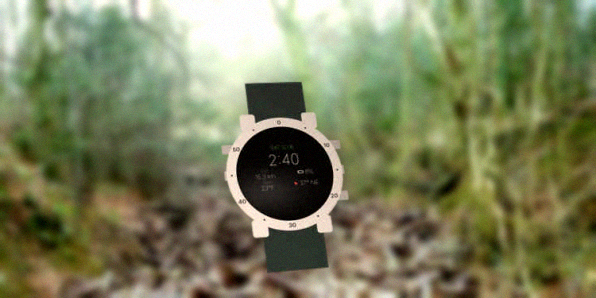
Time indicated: 2:40
